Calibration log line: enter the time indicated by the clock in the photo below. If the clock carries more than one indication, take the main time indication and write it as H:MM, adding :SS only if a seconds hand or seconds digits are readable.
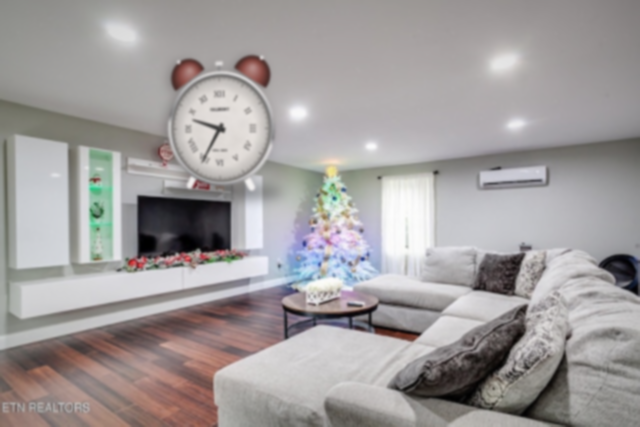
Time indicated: 9:35
